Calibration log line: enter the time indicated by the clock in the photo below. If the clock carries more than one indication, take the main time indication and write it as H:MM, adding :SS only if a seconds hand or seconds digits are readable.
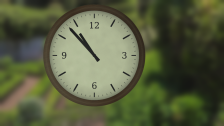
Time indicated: 10:53
